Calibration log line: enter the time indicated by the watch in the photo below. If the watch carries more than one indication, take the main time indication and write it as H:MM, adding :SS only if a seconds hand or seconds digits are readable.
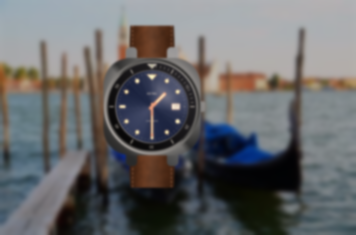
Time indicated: 1:30
